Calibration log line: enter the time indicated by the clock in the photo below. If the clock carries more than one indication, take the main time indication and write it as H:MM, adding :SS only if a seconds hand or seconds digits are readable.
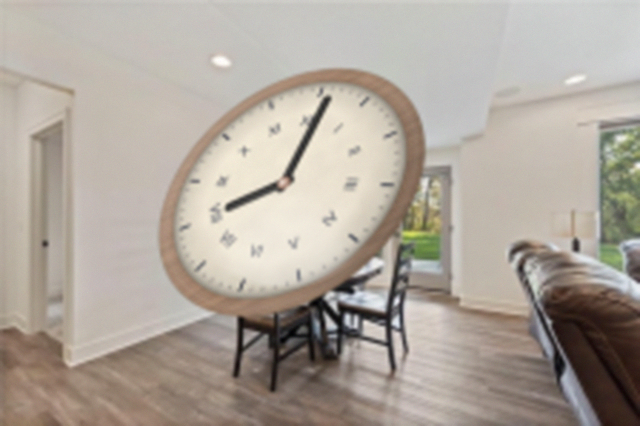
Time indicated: 8:01
